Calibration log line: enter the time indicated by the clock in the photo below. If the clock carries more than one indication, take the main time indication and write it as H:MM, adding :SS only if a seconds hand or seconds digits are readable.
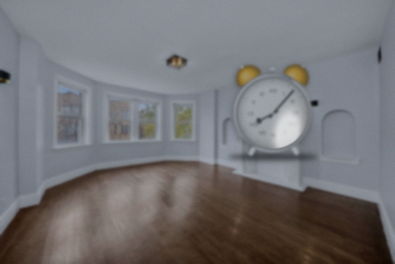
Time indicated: 8:07
